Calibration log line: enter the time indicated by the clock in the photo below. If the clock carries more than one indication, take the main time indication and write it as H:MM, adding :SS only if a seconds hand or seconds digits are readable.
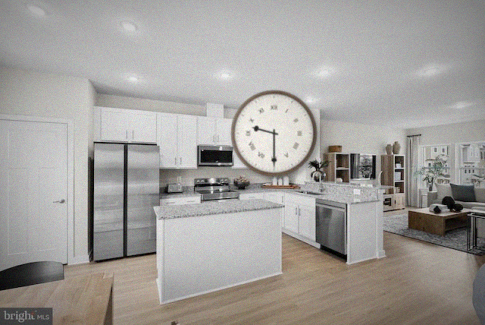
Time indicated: 9:30
